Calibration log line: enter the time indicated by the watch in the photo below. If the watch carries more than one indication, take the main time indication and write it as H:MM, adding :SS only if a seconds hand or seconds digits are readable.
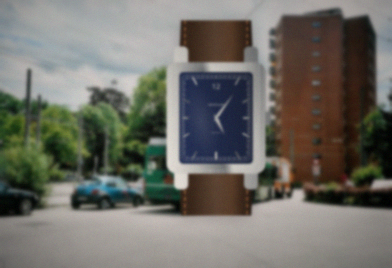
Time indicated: 5:06
